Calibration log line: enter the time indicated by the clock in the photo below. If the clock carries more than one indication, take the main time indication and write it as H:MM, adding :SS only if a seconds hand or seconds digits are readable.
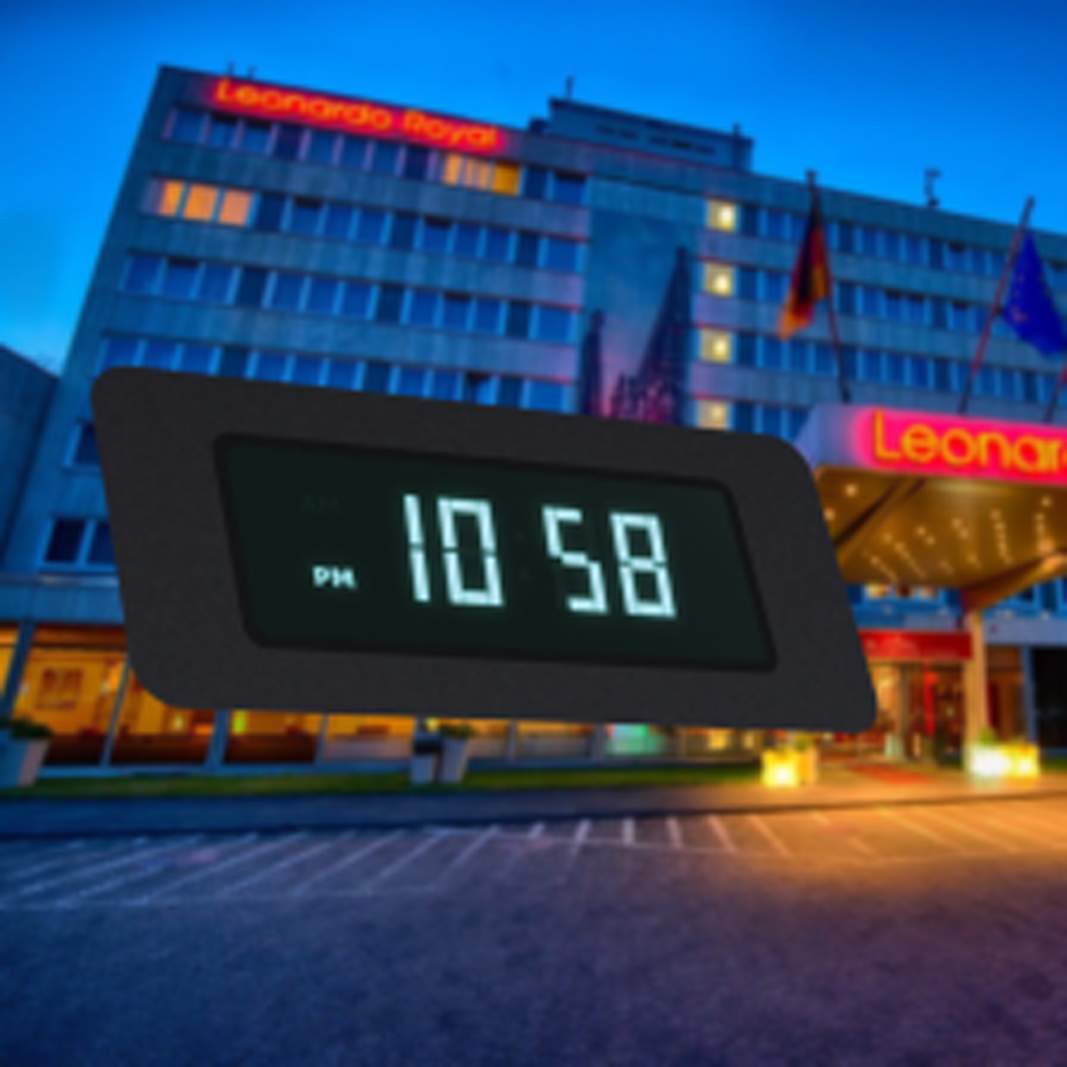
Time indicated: 10:58
